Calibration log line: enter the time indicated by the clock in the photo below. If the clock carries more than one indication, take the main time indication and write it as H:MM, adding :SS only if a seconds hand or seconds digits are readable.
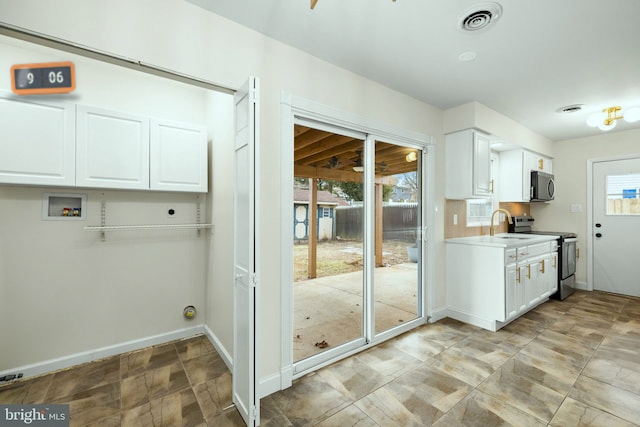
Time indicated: 9:06
